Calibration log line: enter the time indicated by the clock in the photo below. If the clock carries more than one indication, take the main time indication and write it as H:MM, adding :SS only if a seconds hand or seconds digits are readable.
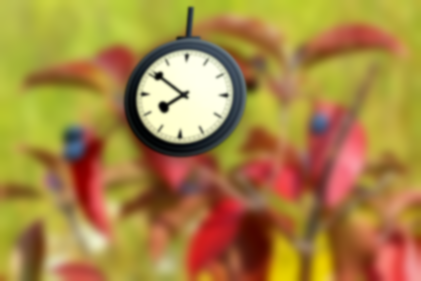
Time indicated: 7:51
